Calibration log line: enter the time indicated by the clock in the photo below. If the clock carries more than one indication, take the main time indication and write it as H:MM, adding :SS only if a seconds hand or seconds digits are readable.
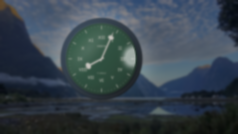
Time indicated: 8:04
